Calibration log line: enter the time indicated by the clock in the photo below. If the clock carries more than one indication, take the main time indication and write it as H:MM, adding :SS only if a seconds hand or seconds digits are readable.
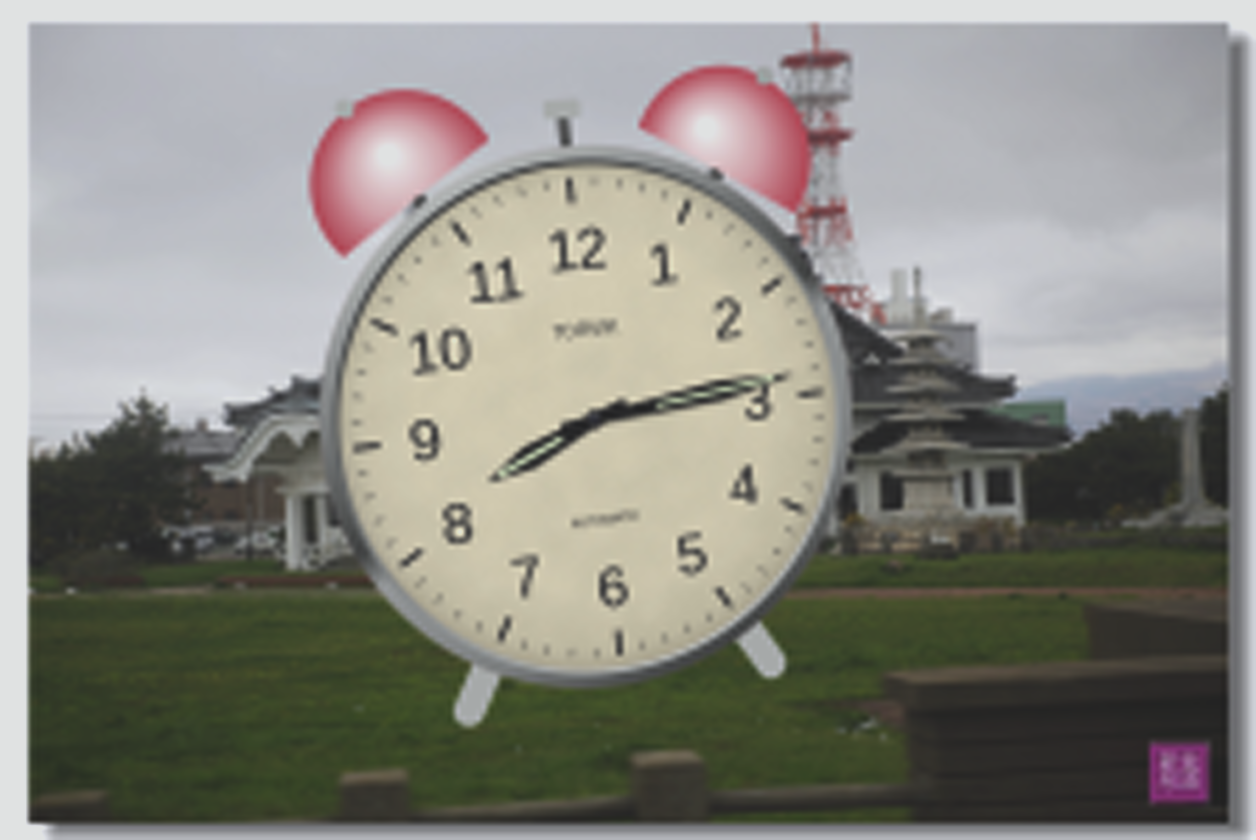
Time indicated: 8:14
